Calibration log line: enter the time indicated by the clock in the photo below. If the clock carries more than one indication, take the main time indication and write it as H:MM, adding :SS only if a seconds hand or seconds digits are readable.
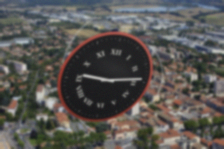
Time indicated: 9:14
